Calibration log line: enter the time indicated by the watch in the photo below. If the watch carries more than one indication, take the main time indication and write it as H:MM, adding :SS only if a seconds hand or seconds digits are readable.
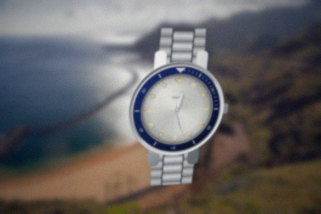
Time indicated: 12:27
